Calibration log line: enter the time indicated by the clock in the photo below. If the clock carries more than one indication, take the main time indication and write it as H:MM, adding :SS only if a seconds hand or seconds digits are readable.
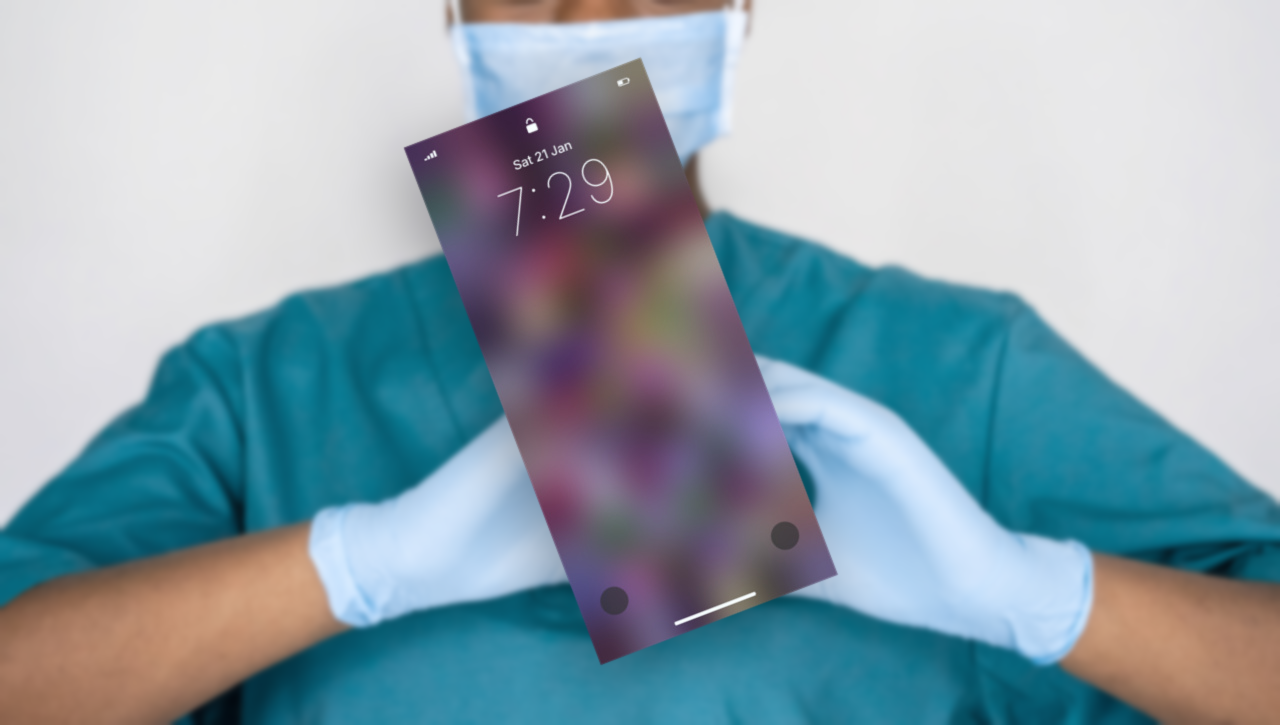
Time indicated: 7:29
